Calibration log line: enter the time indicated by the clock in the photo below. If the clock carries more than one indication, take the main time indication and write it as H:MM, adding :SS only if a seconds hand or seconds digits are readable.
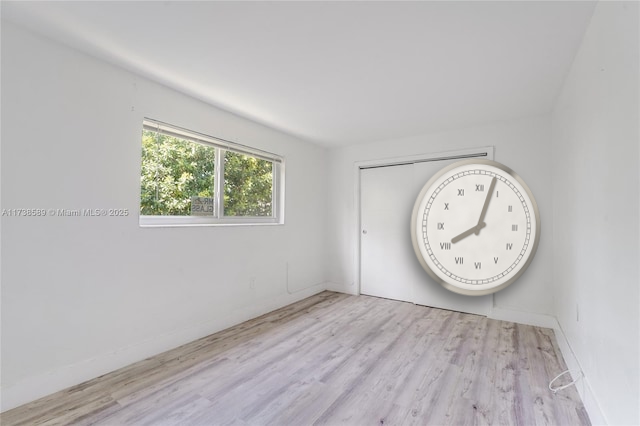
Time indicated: 8:03
